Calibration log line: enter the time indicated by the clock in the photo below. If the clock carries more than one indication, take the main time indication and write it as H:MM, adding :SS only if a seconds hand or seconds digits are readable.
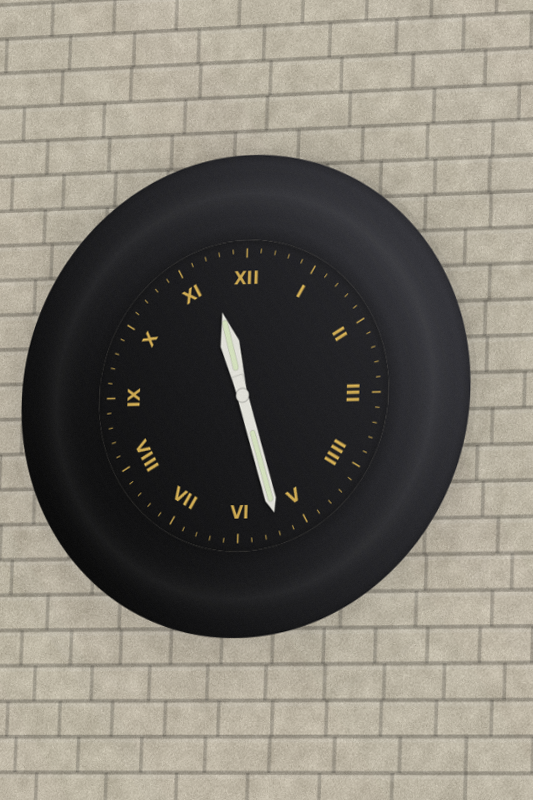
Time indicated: 11:27
